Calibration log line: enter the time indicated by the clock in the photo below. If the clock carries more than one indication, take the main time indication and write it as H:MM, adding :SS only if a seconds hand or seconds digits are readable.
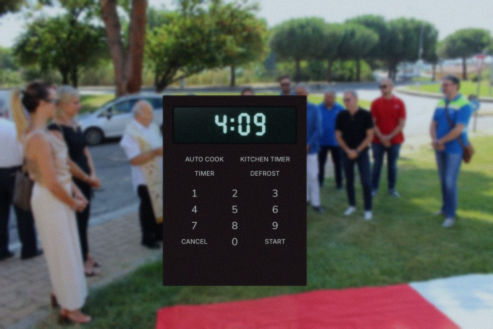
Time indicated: 4:09
